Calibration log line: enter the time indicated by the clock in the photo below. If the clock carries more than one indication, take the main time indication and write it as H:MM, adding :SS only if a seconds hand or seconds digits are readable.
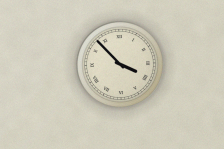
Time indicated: 3:53
